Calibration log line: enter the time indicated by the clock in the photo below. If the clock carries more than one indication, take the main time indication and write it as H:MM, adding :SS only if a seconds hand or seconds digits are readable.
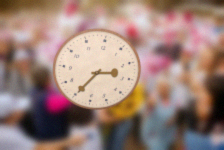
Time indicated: 2:35
